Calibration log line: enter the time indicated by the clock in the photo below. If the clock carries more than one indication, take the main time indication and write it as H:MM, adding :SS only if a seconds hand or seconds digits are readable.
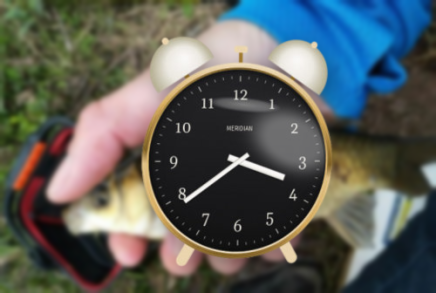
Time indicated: 3:39
